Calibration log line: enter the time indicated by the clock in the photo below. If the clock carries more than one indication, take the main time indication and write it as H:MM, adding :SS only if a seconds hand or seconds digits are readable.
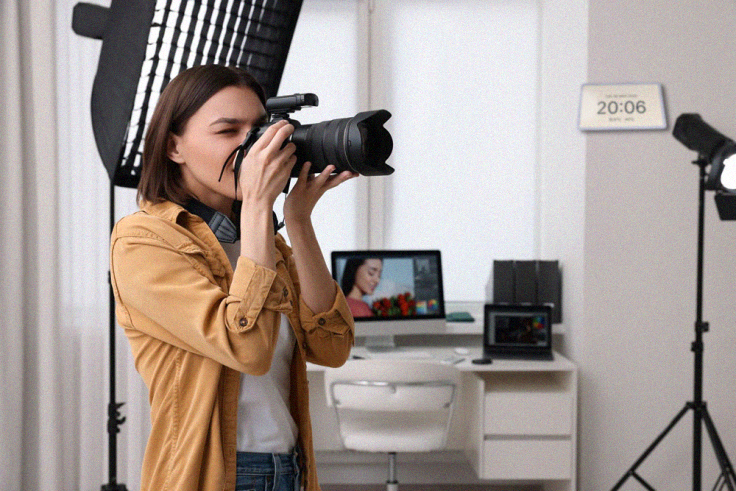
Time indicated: 20:06
